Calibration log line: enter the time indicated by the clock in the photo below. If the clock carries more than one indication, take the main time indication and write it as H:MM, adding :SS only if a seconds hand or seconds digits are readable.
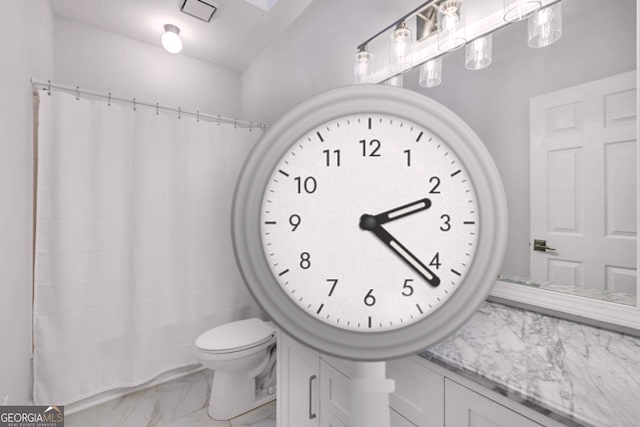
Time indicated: 2:22
